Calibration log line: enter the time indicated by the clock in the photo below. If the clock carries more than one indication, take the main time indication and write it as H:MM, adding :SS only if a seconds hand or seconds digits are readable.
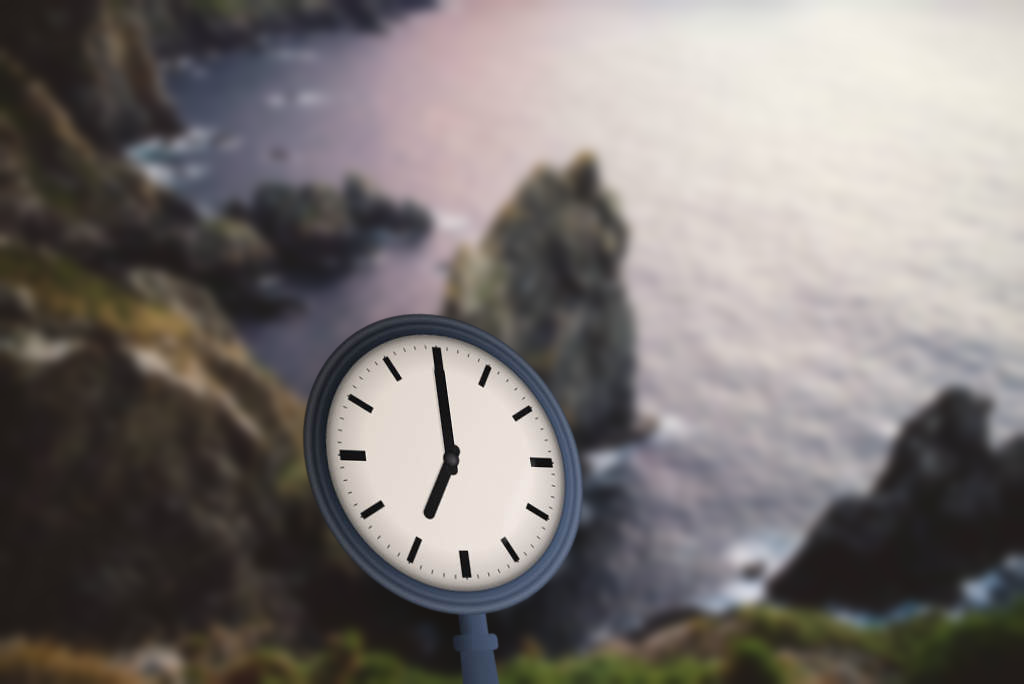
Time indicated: 7:00
